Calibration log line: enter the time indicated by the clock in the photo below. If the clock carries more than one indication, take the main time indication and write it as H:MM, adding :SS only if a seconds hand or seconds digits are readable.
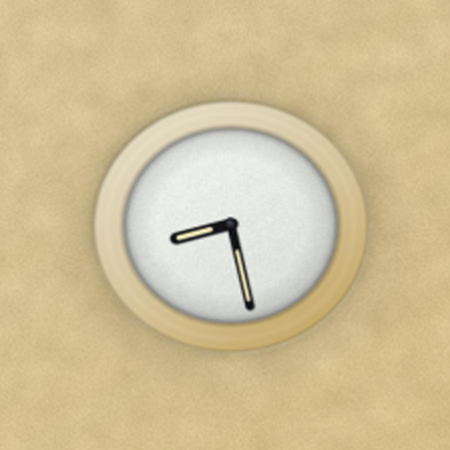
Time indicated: 8:28
